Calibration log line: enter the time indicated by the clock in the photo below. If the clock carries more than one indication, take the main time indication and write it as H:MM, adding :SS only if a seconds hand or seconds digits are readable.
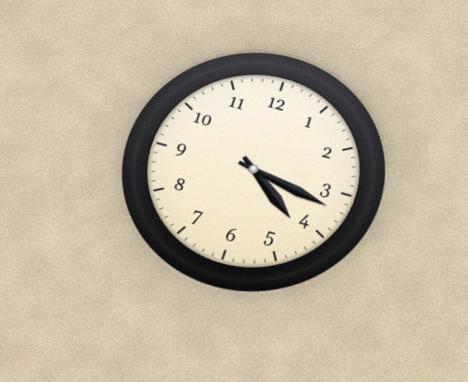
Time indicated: 4:17
